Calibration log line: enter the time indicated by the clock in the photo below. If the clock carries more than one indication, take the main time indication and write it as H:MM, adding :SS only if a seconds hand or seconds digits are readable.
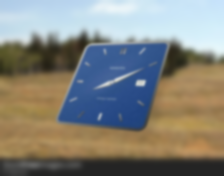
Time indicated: 8:10
